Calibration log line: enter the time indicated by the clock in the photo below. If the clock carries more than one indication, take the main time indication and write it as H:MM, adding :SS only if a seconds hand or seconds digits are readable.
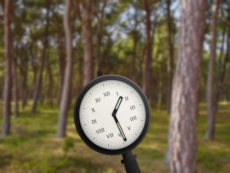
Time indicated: 1:29
